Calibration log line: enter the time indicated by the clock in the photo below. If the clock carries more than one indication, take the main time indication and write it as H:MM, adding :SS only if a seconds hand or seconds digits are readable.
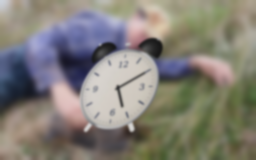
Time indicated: 5:10
